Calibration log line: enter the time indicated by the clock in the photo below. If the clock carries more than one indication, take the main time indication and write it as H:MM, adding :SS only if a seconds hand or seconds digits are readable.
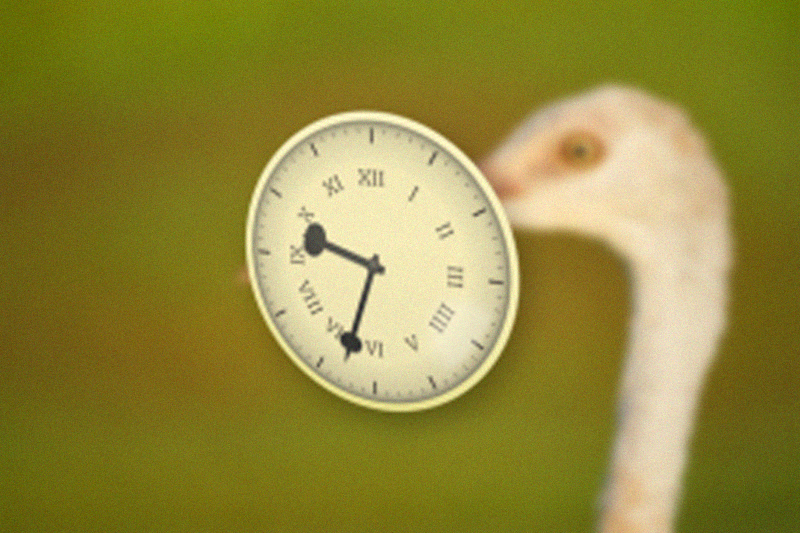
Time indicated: 9:33
